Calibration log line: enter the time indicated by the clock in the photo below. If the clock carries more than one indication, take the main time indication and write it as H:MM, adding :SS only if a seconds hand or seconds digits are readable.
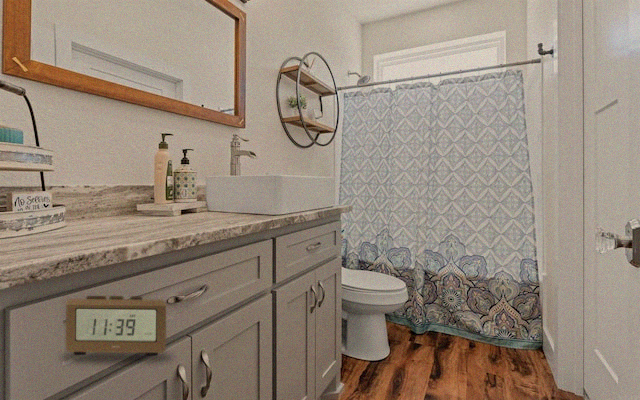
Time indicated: 11:39
